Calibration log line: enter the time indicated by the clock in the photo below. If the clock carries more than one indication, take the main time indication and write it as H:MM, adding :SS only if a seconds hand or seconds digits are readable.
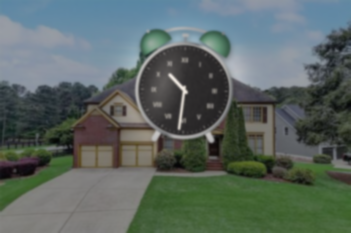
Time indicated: 10:31
